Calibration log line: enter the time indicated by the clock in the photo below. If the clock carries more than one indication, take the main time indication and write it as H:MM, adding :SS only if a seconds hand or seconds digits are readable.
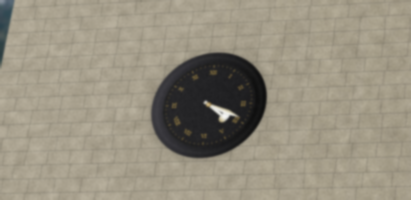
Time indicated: 4:19
